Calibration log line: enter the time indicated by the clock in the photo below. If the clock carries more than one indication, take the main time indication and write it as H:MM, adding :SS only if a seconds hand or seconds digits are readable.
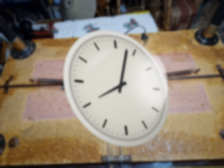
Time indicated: 8:03
